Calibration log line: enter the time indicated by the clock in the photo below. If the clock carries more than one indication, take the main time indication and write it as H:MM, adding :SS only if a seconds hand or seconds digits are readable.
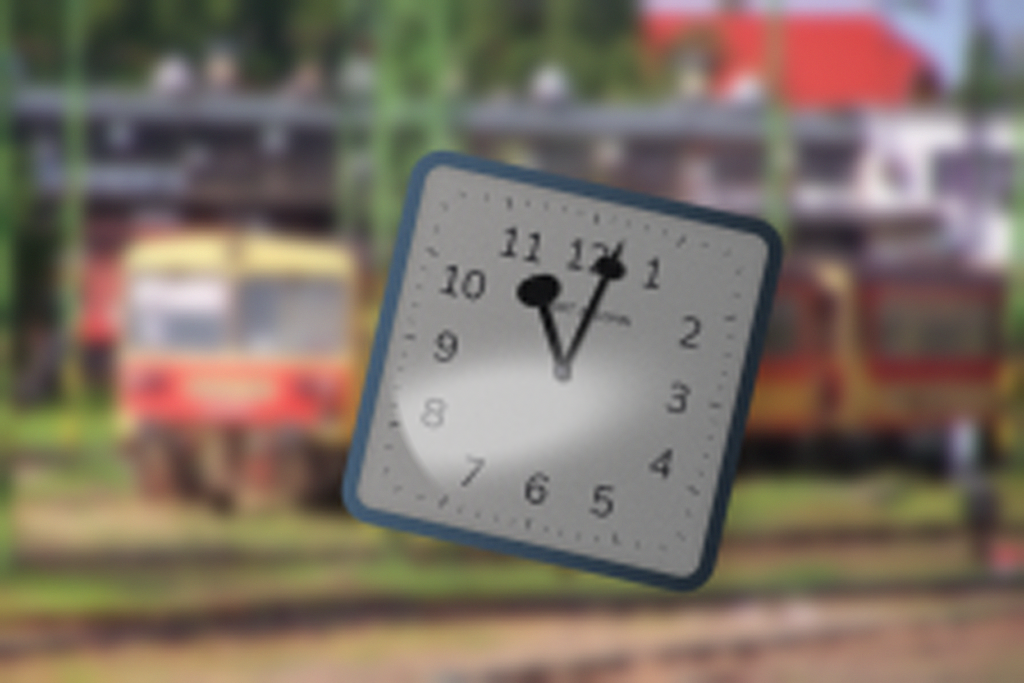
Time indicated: 11:02
